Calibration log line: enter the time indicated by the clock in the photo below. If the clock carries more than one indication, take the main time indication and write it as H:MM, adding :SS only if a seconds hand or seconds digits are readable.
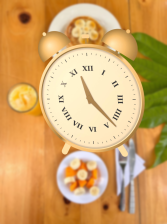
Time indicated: 11:23
